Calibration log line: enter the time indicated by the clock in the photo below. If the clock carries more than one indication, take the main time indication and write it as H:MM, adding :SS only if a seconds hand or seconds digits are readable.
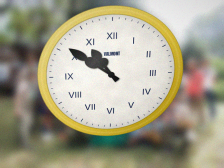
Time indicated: 10:51
